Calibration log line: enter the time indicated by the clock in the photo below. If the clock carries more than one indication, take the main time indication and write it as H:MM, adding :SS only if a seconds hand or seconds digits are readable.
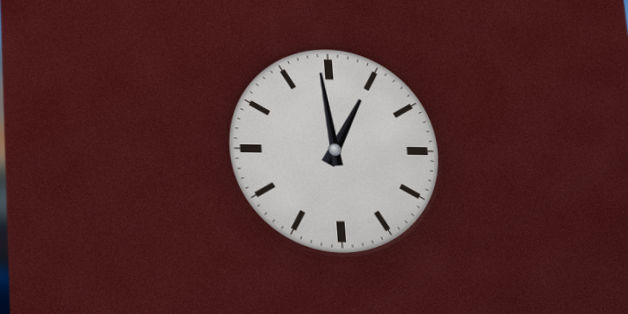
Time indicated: 12:59
